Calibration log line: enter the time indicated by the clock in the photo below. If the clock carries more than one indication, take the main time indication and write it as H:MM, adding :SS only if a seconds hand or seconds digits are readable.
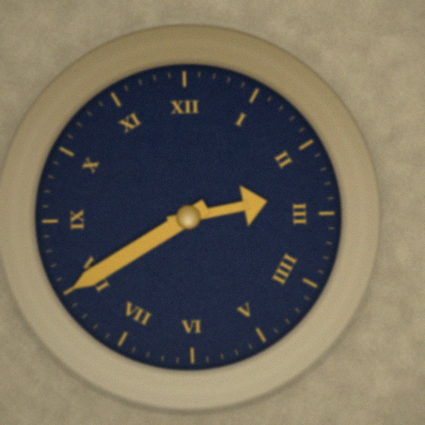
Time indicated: 2:40
